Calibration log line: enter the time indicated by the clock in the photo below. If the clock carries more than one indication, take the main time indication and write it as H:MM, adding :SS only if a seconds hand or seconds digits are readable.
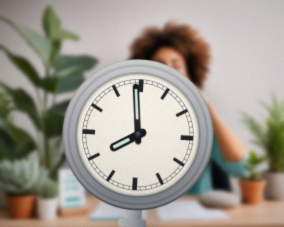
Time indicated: 7:59
